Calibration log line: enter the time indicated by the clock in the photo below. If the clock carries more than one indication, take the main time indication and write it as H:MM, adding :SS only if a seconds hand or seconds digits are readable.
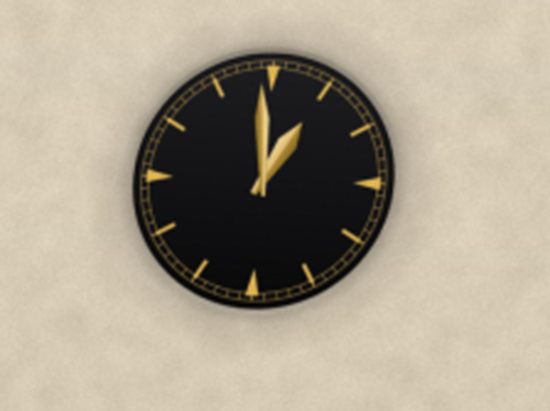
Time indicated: 12:59
